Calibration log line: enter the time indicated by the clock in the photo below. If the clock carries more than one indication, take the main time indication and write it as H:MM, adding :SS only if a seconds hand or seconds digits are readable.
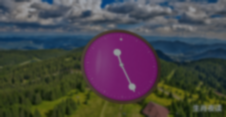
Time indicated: 11:26
